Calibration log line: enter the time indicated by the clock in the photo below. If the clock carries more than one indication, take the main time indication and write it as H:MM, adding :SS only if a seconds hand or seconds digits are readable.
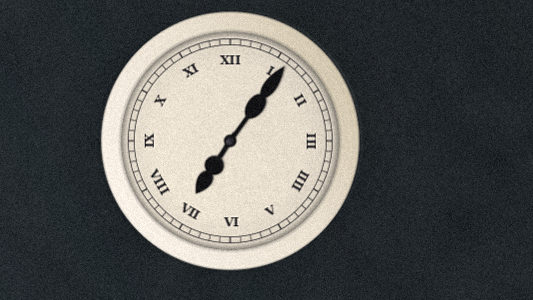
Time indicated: 7:06
